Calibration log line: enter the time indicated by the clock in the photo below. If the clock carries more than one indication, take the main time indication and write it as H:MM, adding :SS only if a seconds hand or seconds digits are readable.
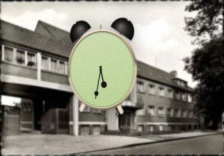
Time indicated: 5:32
